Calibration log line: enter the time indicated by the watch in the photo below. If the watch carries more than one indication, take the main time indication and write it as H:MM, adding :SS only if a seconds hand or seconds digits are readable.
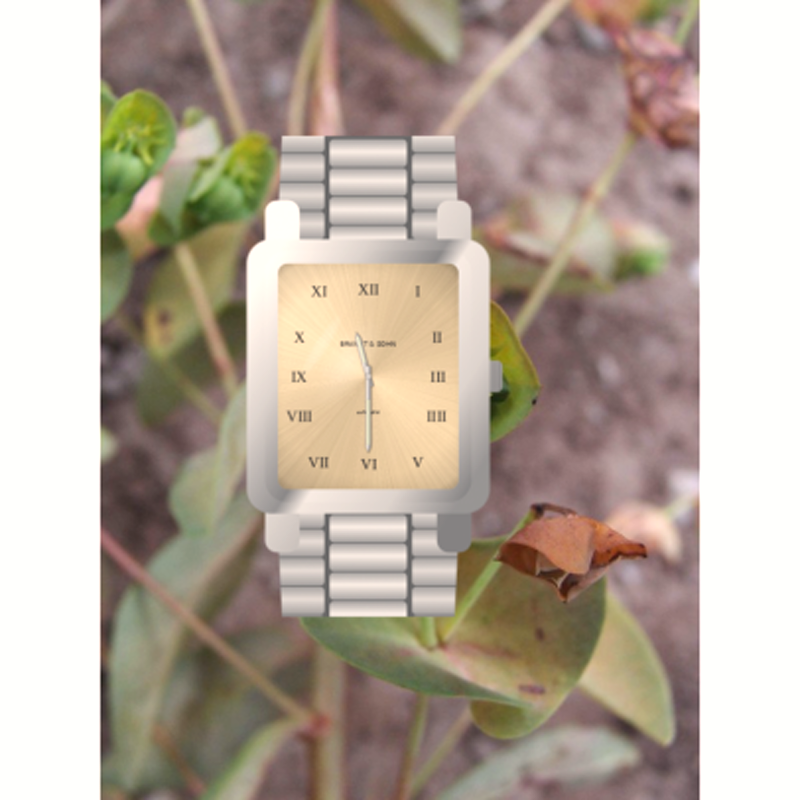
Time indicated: 11:30
